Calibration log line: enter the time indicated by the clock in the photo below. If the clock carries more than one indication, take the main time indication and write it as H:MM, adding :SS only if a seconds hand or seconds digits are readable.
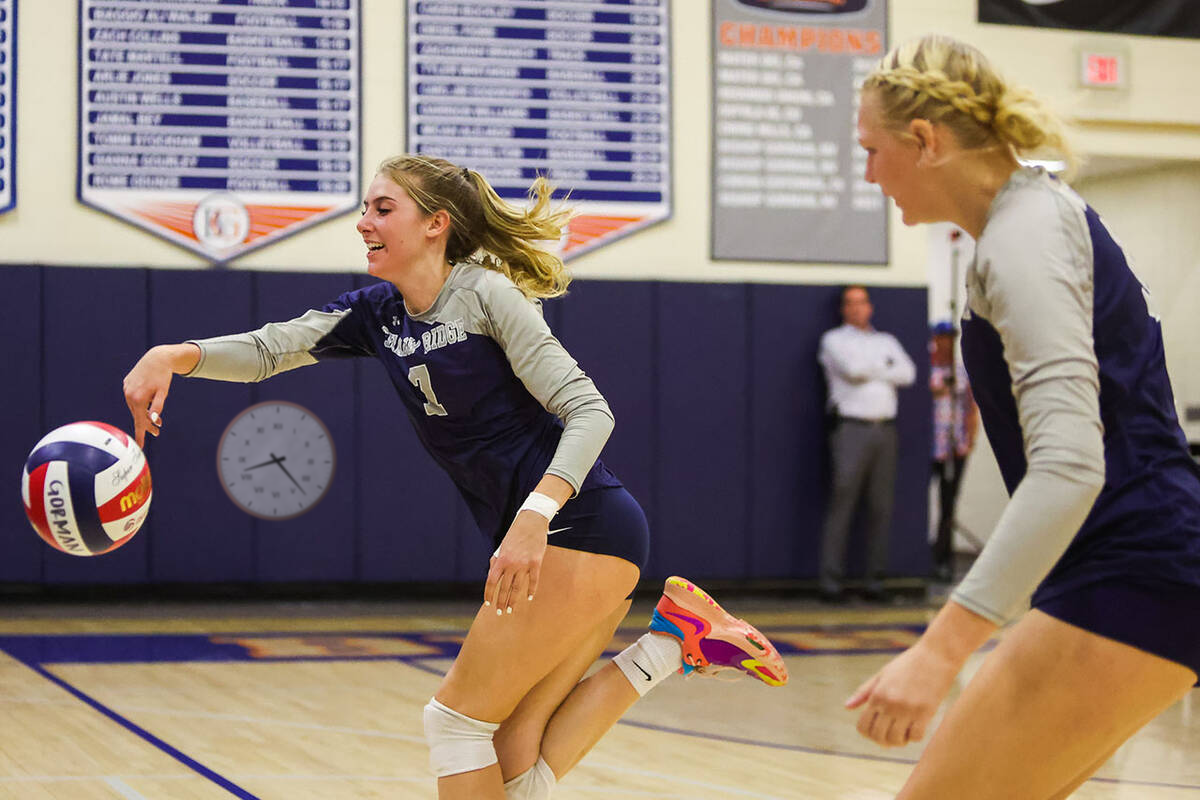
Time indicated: 8:23
